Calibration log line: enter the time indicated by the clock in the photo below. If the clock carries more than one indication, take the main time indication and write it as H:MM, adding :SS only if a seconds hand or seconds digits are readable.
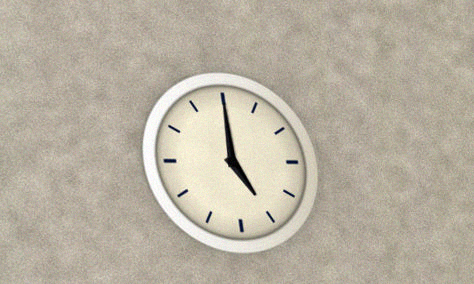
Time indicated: 5:00
